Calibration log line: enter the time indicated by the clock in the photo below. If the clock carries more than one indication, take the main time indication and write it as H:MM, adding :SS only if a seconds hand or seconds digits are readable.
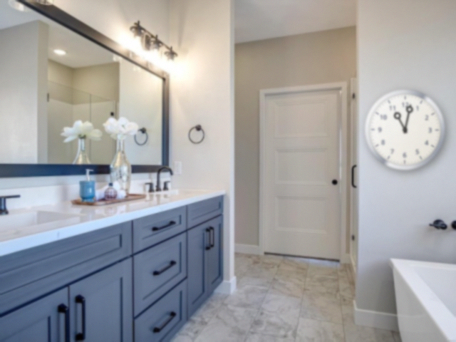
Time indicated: 11:02
